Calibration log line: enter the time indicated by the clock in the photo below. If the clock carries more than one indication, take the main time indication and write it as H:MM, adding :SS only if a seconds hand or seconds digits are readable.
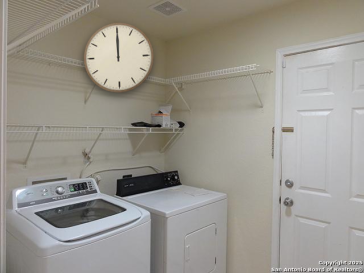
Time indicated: 12:00
